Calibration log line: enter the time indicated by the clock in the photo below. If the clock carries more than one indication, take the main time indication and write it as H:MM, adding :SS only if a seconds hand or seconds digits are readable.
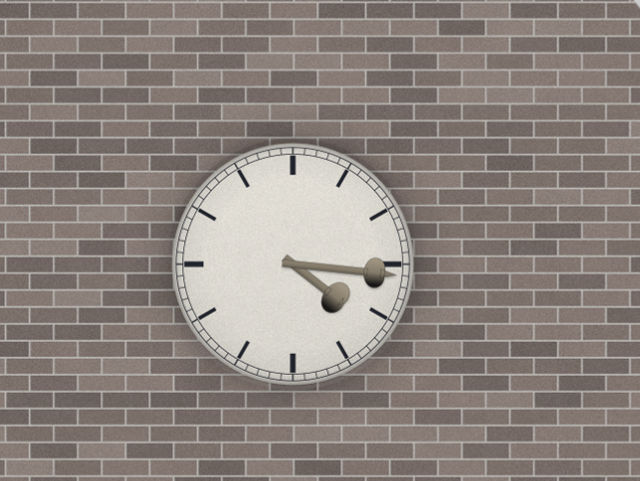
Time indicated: 4:16
